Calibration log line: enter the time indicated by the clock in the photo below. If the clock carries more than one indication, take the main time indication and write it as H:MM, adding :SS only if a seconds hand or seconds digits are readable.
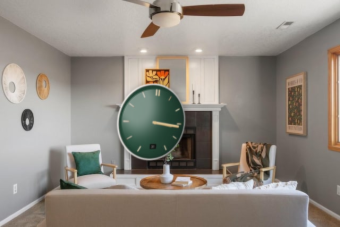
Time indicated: 3:16
